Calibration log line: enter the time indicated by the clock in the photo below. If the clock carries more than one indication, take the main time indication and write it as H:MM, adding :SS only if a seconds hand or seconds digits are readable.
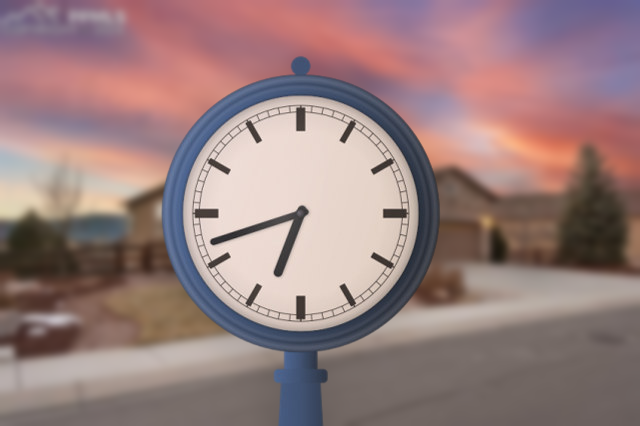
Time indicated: 6:42
